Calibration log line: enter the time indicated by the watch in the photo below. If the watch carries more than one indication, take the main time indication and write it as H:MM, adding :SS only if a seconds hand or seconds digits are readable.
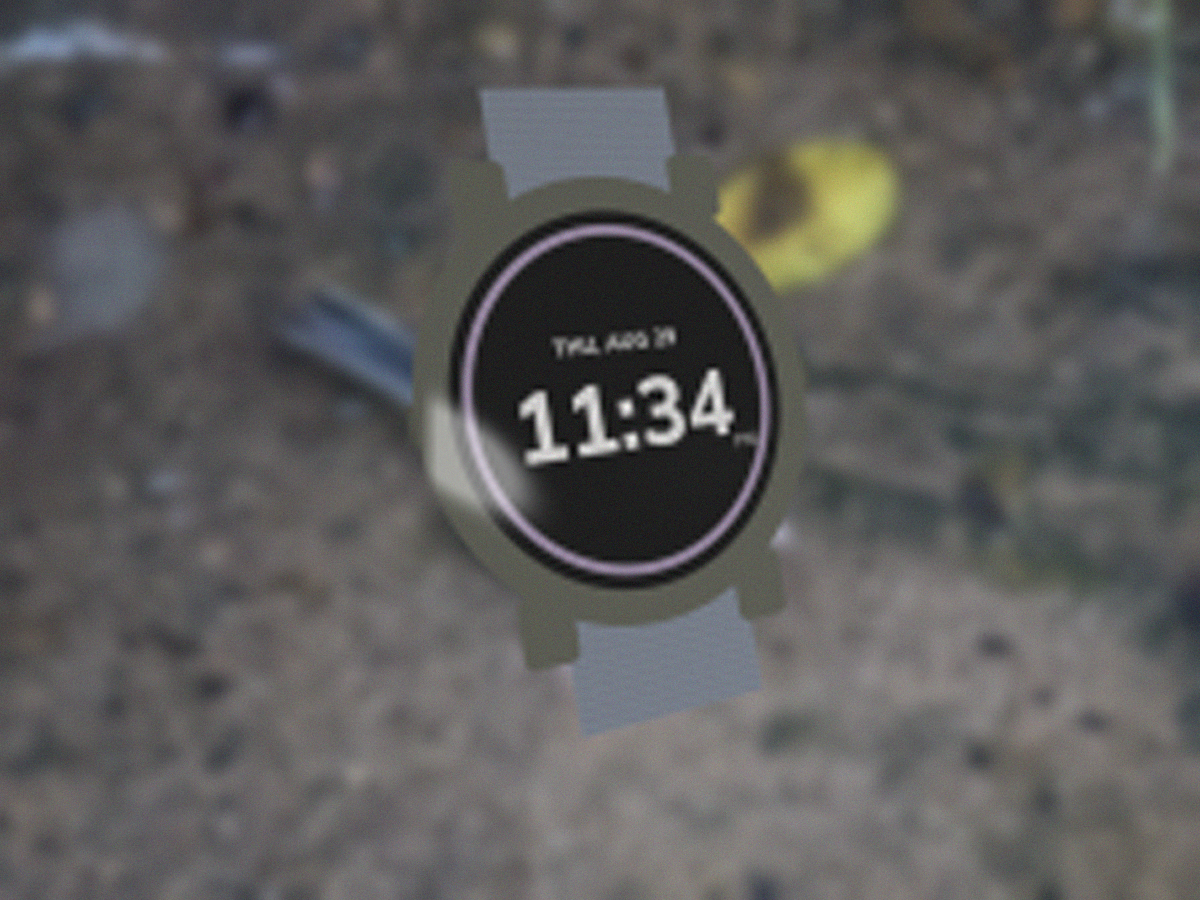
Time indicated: 11:34
